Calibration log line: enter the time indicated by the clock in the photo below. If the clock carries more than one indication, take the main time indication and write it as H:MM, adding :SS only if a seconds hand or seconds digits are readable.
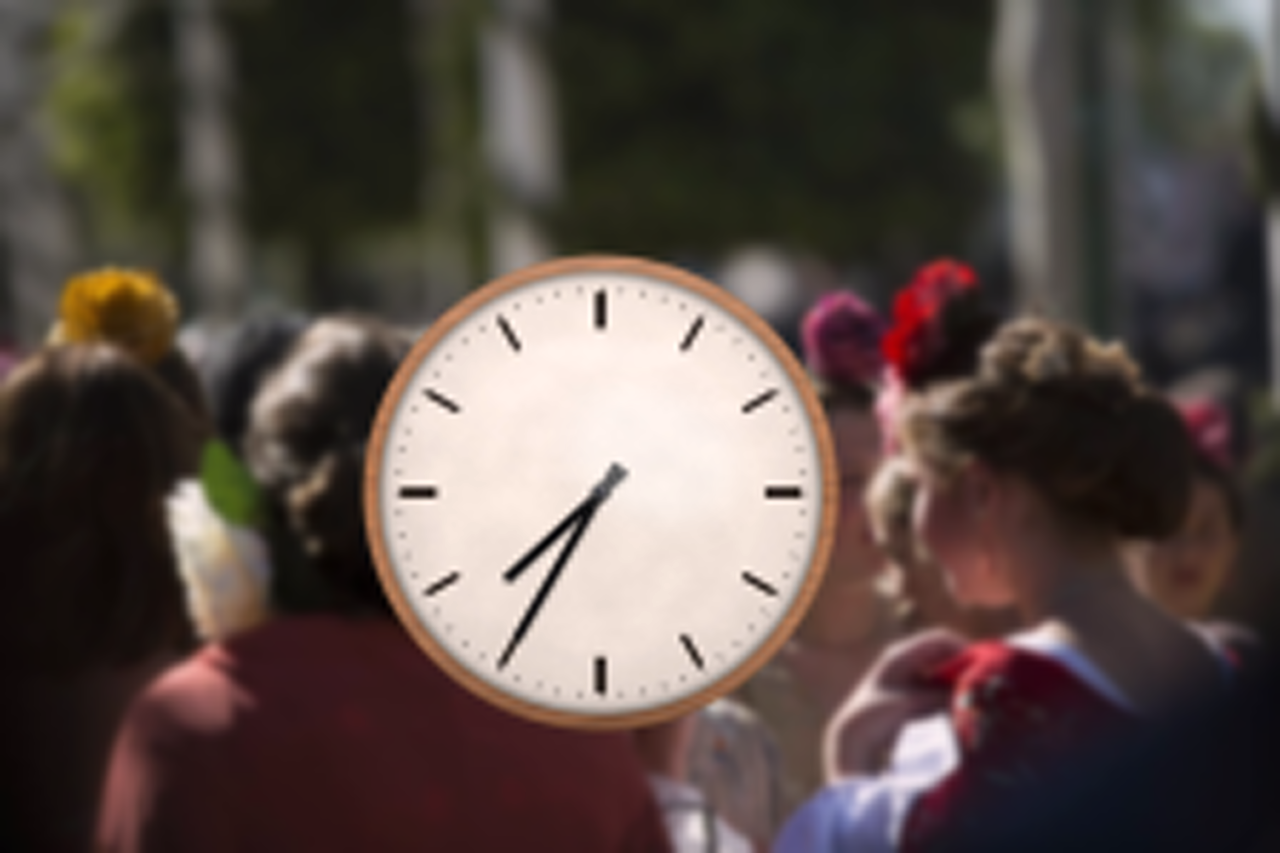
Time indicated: 7:35
